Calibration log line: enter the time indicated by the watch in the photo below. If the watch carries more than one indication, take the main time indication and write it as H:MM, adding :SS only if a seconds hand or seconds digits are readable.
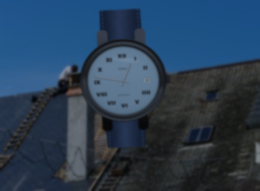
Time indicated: 12:47
